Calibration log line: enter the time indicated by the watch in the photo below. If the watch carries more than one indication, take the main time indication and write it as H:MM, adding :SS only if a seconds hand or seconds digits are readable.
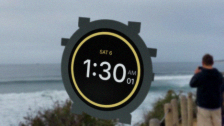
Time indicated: 1:30
